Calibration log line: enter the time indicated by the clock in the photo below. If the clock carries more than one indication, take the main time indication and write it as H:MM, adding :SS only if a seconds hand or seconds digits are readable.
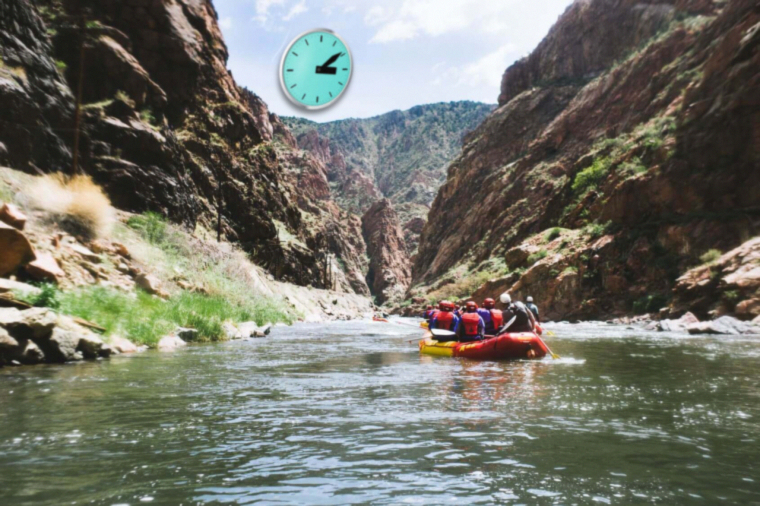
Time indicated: 3:09
